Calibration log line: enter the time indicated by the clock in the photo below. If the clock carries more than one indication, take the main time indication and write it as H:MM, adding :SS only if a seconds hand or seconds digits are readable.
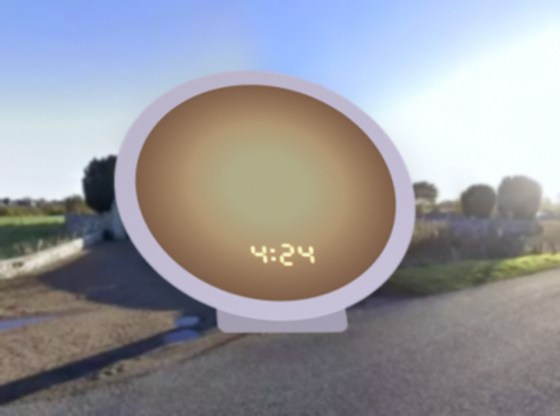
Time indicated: 4:24
